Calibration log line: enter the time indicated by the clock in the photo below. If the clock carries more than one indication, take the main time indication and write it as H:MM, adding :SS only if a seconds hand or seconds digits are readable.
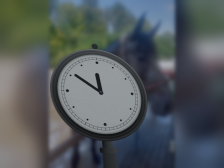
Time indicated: 11:51
